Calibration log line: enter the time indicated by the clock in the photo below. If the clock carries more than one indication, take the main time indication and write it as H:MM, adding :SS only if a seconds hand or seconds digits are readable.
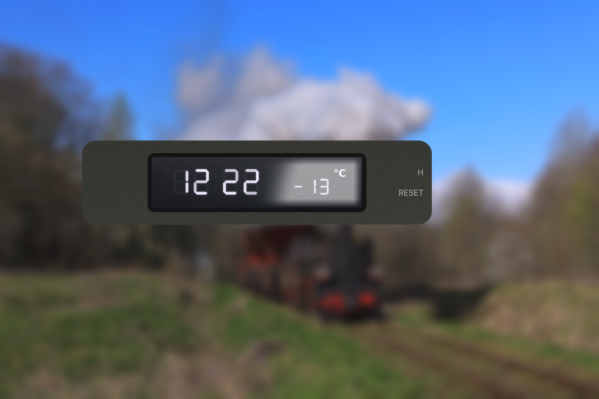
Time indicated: 12:22
